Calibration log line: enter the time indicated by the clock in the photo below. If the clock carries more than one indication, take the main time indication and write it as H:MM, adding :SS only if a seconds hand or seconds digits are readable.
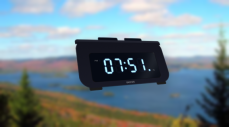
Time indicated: 7:51
